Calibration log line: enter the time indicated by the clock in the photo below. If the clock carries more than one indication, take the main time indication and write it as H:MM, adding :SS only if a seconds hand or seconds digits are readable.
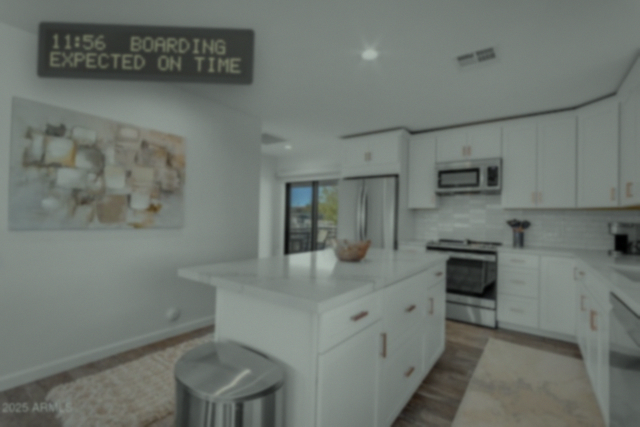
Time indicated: 11:56
